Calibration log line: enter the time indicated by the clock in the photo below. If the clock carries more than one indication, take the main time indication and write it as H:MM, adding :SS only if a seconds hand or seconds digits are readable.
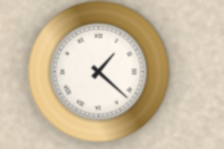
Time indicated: 1:22
